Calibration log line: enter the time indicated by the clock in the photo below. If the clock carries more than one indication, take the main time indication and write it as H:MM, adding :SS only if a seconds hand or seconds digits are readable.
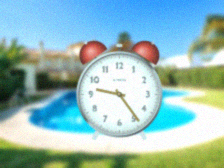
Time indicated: 9:24
